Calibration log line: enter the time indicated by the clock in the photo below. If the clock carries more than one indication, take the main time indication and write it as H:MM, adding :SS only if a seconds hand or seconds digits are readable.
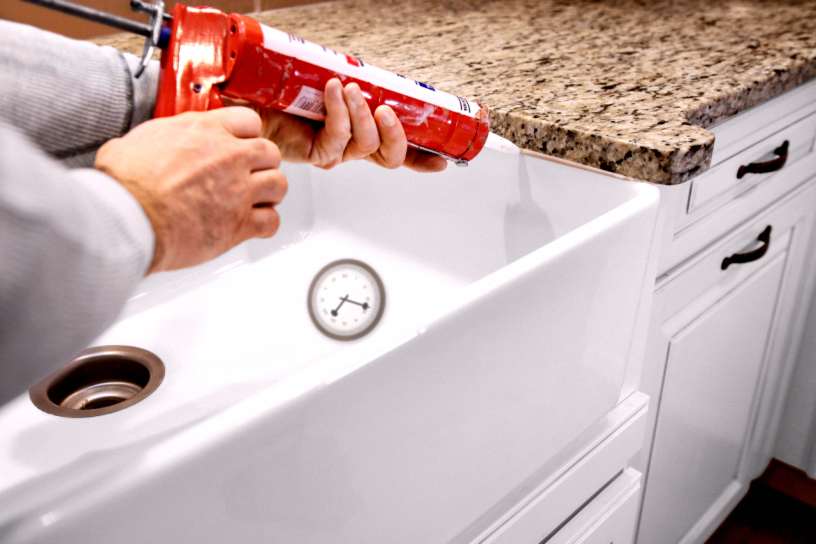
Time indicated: 7:18
